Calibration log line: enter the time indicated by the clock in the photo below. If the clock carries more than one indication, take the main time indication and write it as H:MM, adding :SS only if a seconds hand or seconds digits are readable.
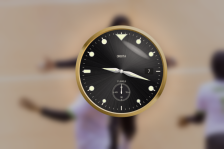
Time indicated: 9:18
